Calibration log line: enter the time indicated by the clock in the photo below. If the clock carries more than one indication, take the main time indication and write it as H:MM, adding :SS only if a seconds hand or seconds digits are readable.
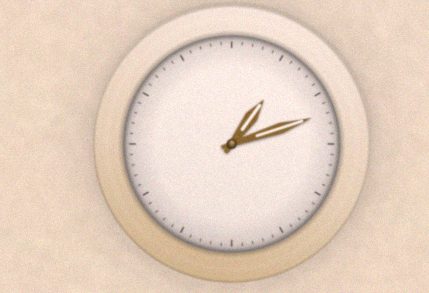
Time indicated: 1:12
